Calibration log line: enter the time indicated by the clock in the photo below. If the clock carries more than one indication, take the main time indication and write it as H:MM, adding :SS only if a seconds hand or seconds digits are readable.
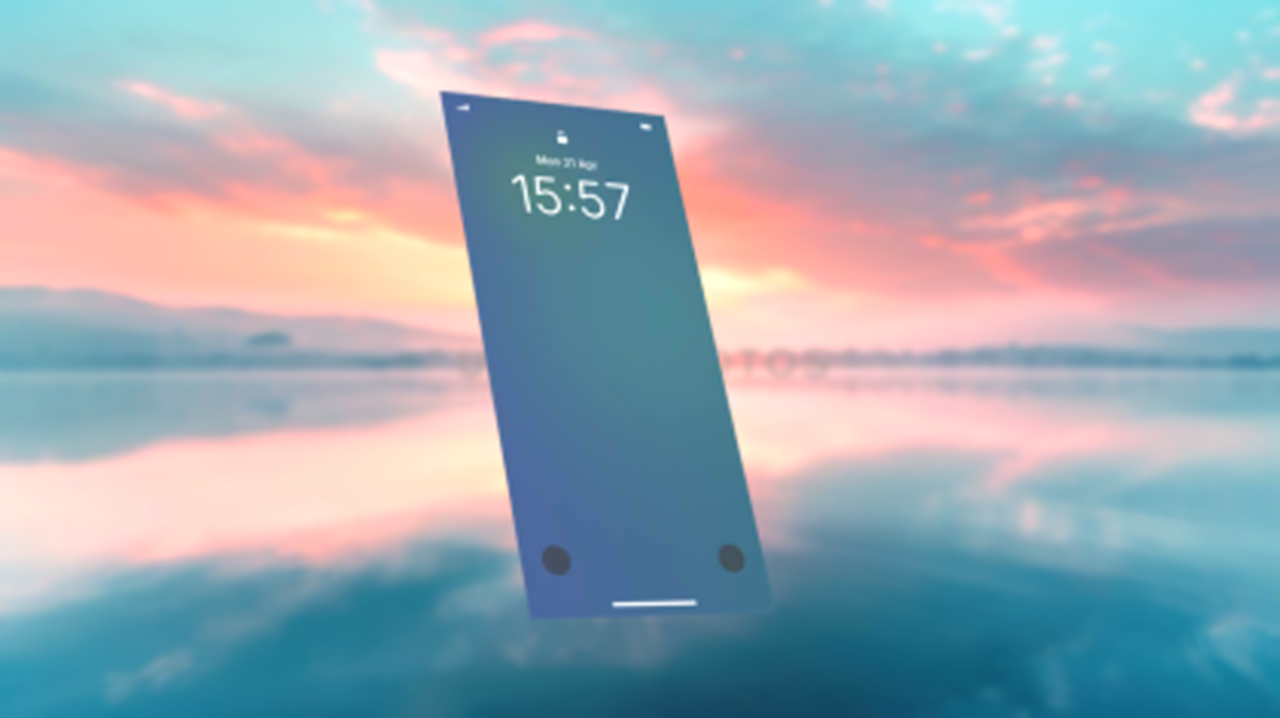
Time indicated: 15:57
